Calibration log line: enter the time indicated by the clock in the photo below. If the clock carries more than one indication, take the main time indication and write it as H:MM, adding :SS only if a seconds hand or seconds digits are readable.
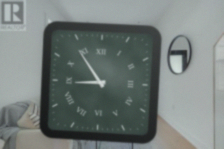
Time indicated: 8:54
